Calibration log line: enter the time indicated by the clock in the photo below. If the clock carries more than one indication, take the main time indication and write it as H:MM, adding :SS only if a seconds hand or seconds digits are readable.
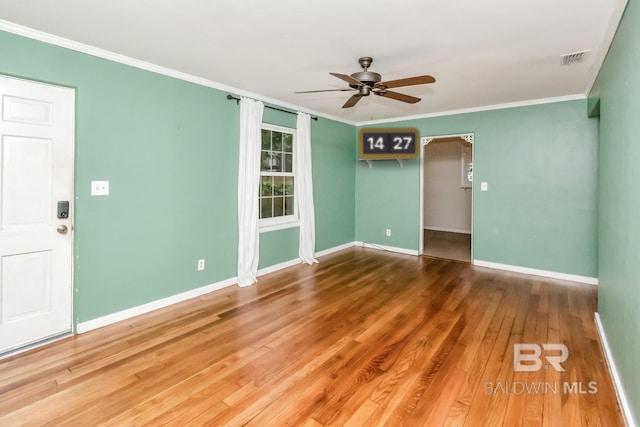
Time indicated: 14:27
